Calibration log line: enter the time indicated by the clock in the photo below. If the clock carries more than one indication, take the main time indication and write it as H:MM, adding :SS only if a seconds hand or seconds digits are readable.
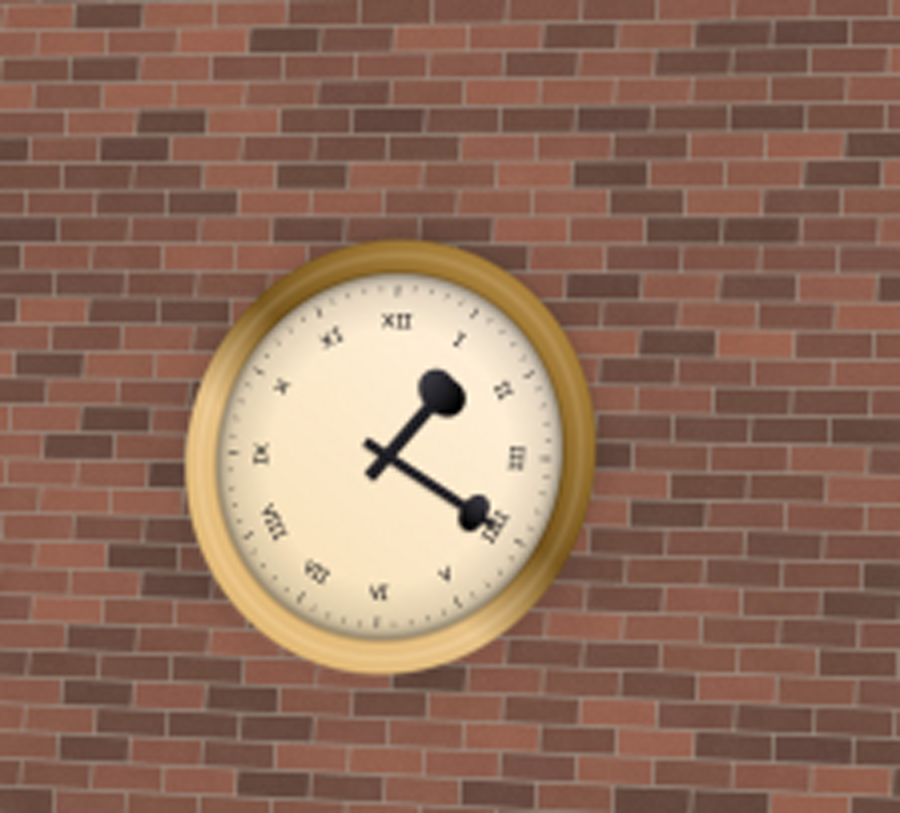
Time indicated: 1:20
